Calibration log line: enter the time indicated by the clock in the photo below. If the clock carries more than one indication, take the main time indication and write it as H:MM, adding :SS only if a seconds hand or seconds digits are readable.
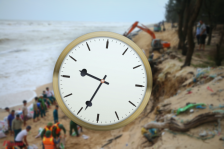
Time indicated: 9:34
